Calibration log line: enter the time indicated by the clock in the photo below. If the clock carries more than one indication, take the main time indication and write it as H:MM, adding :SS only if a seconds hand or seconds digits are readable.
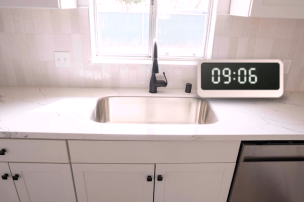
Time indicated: 9:06
